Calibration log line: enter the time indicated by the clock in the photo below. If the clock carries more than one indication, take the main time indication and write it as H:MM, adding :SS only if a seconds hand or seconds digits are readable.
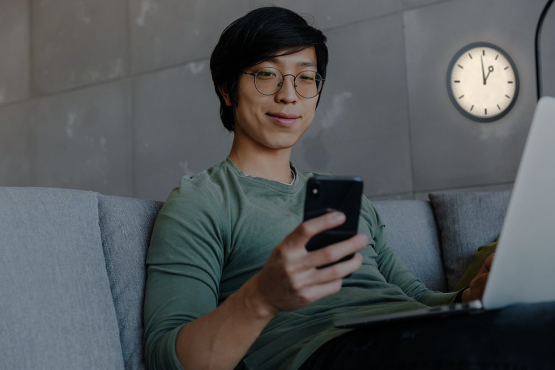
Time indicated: 12:59
